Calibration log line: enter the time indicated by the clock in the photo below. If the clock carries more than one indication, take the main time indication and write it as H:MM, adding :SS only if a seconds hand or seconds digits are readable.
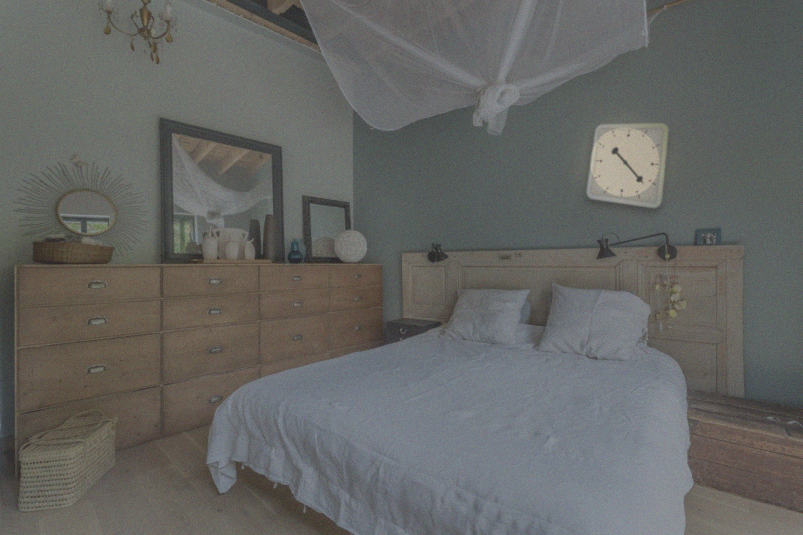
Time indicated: 10:22
